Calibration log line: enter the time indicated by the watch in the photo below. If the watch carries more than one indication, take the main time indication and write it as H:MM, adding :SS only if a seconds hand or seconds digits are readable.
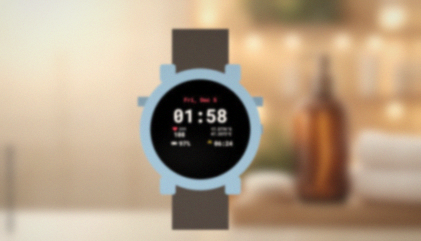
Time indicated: 1:58
